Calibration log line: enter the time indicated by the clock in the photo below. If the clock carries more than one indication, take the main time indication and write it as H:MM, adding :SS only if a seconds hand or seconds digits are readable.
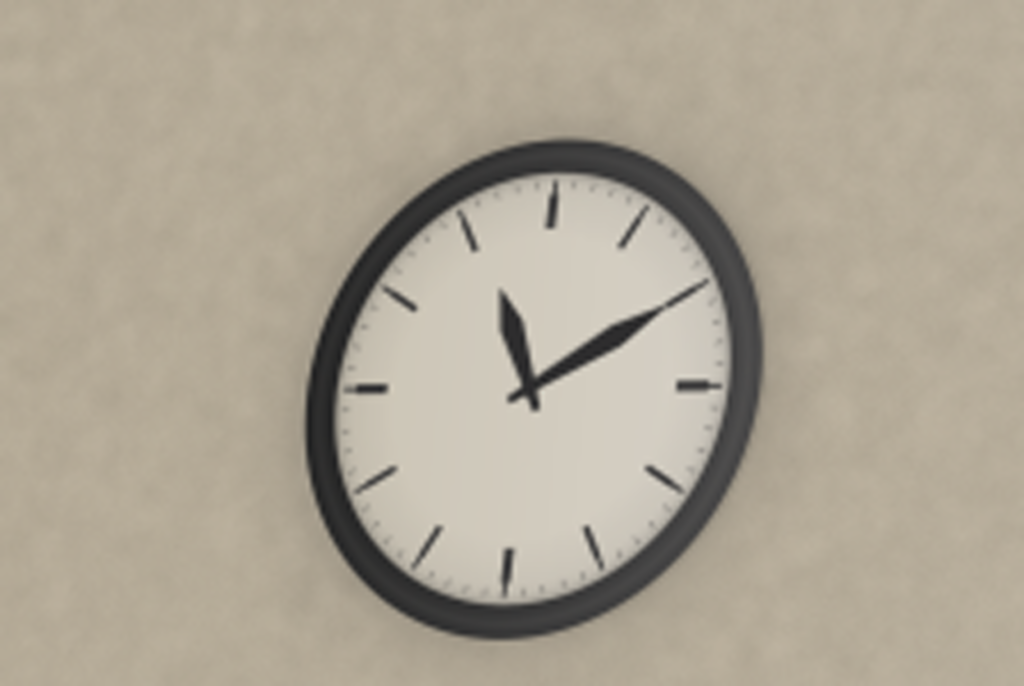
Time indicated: 11:10
